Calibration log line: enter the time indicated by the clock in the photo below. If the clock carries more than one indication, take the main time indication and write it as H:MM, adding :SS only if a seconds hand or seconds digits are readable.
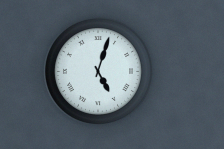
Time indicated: 5:03
